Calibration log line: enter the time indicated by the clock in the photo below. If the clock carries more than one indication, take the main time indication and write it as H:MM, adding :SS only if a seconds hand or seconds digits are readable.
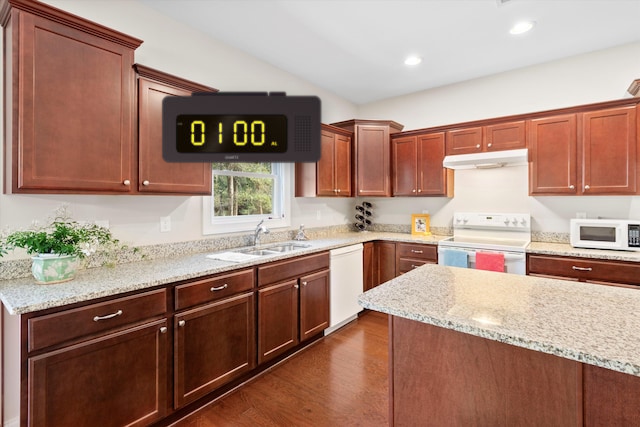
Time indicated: 1:00
